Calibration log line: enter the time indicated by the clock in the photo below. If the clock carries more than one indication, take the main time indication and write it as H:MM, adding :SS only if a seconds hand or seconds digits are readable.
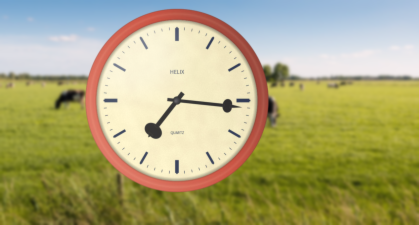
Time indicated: 7:16
